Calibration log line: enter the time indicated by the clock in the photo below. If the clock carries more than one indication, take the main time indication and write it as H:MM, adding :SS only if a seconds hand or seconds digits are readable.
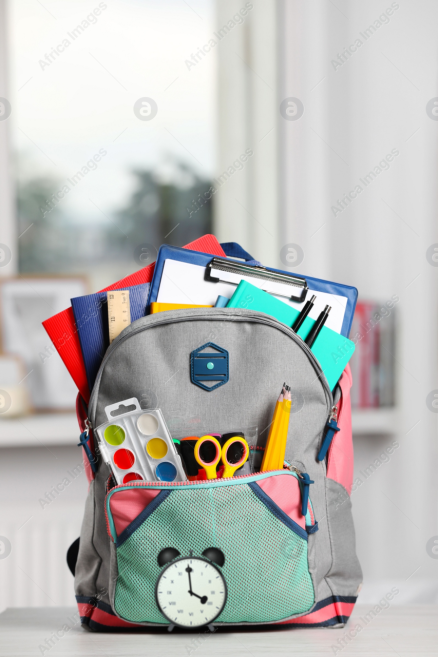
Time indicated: 3:59
